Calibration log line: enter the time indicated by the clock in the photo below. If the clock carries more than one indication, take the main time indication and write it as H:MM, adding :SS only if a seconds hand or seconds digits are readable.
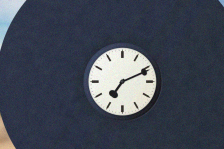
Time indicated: 7:11
